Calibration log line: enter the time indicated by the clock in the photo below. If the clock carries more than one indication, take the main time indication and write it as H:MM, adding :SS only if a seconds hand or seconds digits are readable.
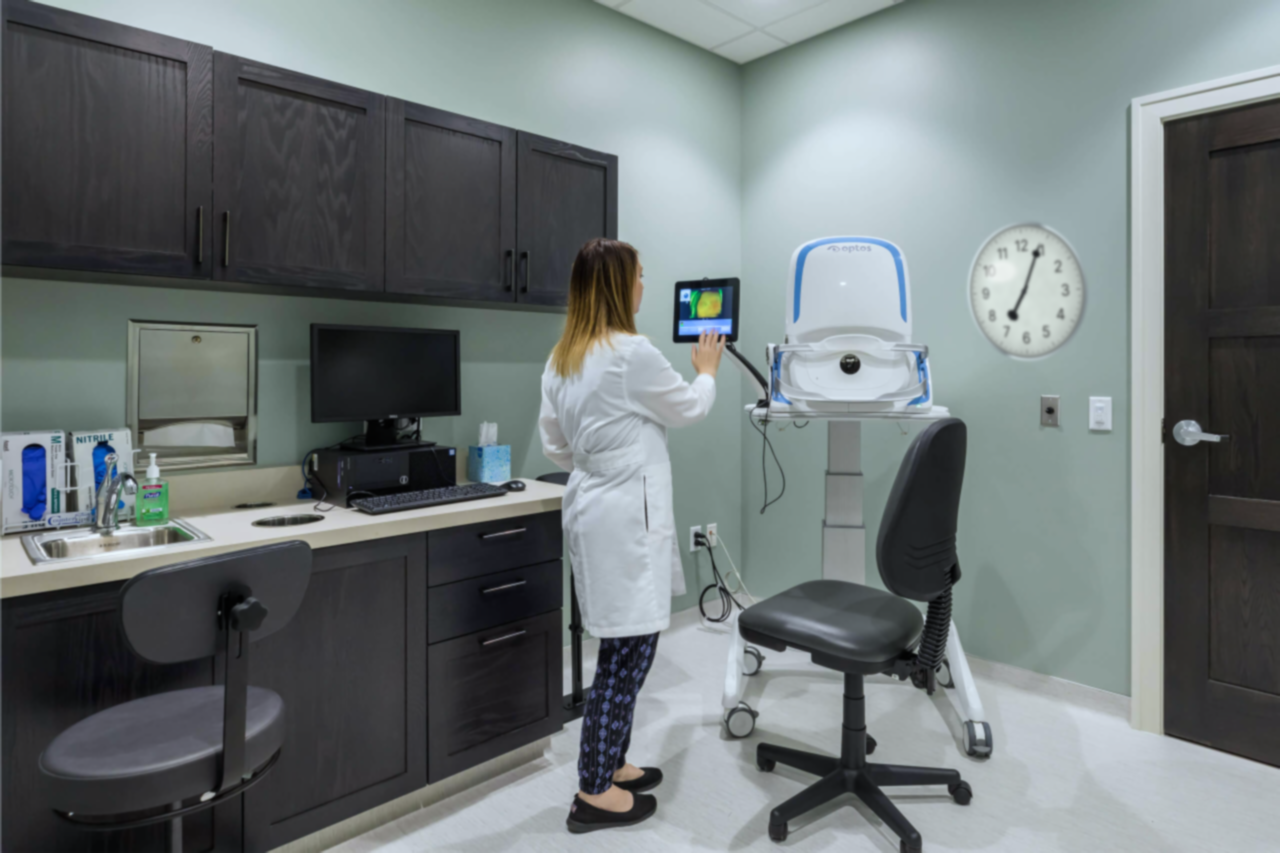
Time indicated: 7:04
